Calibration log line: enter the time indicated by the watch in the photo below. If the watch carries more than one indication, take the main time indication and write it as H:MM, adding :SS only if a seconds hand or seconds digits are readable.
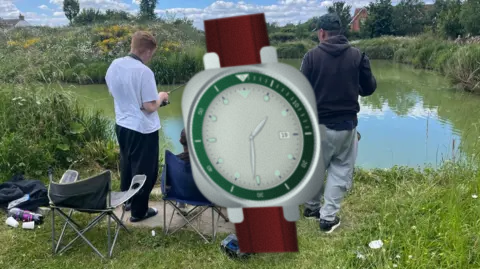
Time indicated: 1:31
